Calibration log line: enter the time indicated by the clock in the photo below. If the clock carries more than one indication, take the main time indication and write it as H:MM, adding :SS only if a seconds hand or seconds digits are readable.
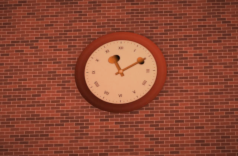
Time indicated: 11:10
